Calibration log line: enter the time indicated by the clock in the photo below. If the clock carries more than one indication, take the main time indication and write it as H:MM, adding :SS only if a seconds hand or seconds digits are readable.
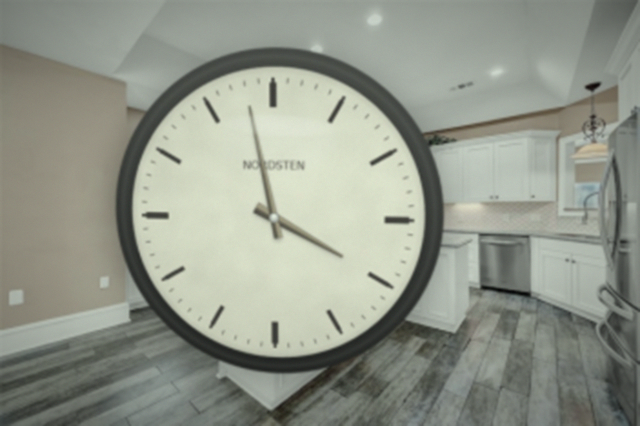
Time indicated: 3:58
